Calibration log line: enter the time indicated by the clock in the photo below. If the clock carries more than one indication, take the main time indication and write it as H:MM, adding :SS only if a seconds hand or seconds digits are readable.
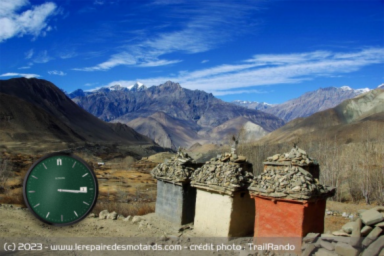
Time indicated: 3:16
